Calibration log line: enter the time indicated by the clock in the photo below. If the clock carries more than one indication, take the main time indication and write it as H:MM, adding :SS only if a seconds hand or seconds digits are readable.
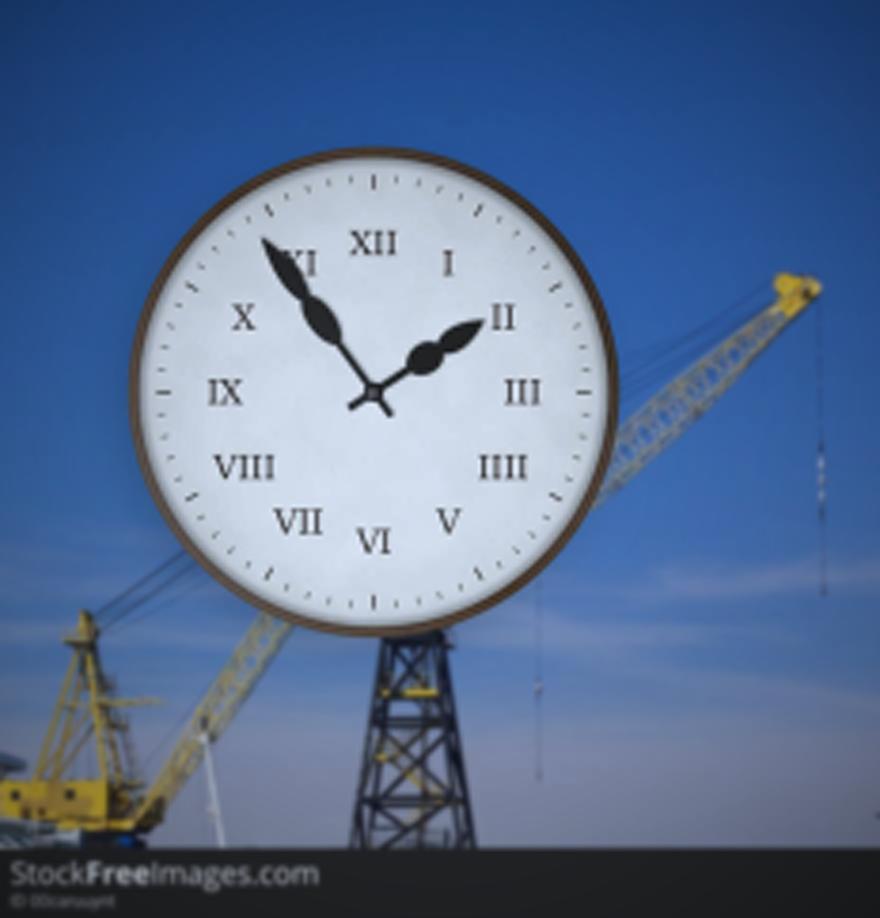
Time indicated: 1:54
